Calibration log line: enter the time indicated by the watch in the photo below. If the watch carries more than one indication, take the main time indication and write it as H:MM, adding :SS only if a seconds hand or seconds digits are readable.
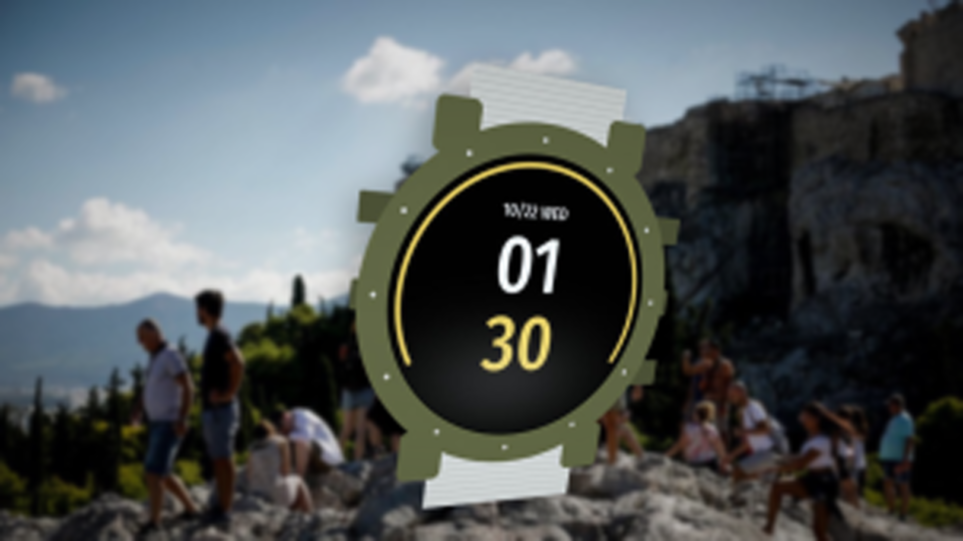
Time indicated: 1:30
